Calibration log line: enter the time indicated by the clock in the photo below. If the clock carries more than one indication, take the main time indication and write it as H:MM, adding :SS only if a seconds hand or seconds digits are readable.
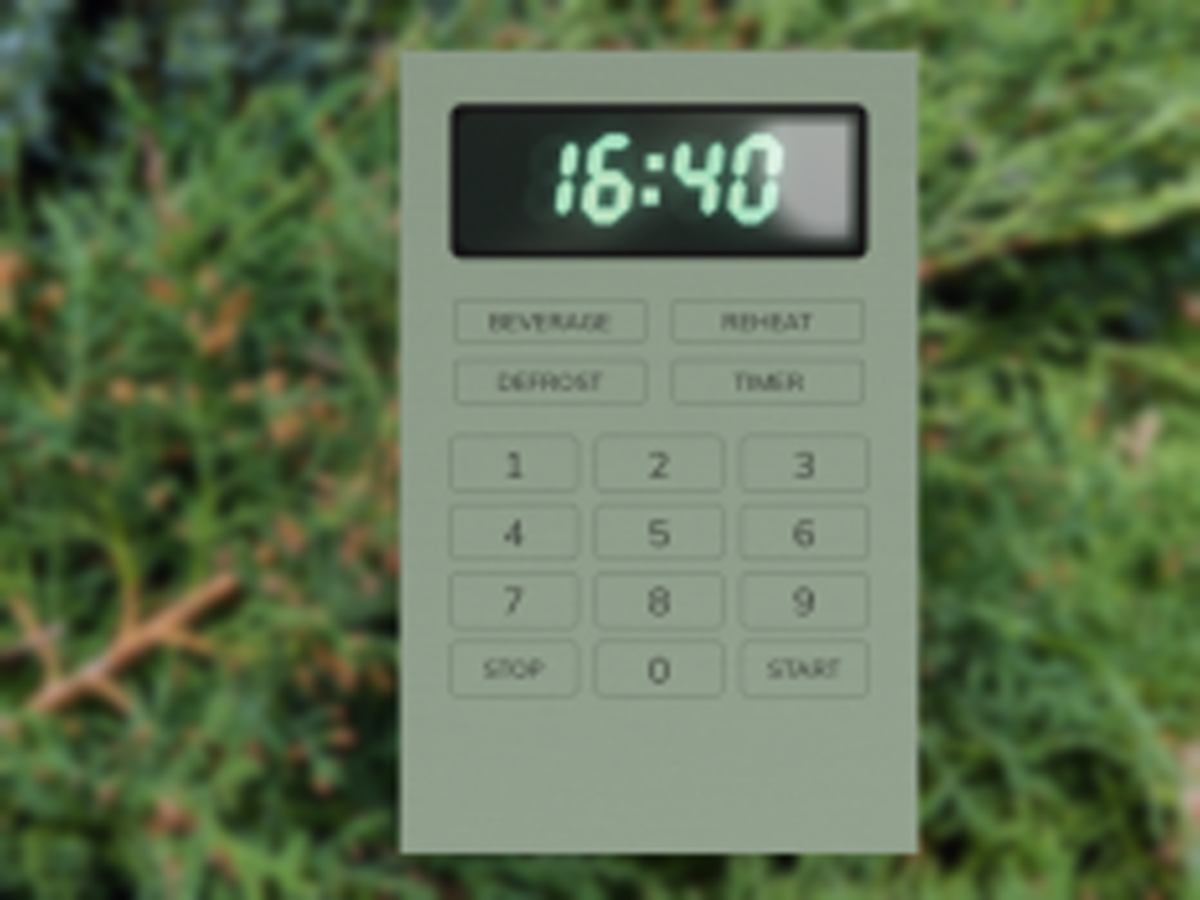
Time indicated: 16:40
